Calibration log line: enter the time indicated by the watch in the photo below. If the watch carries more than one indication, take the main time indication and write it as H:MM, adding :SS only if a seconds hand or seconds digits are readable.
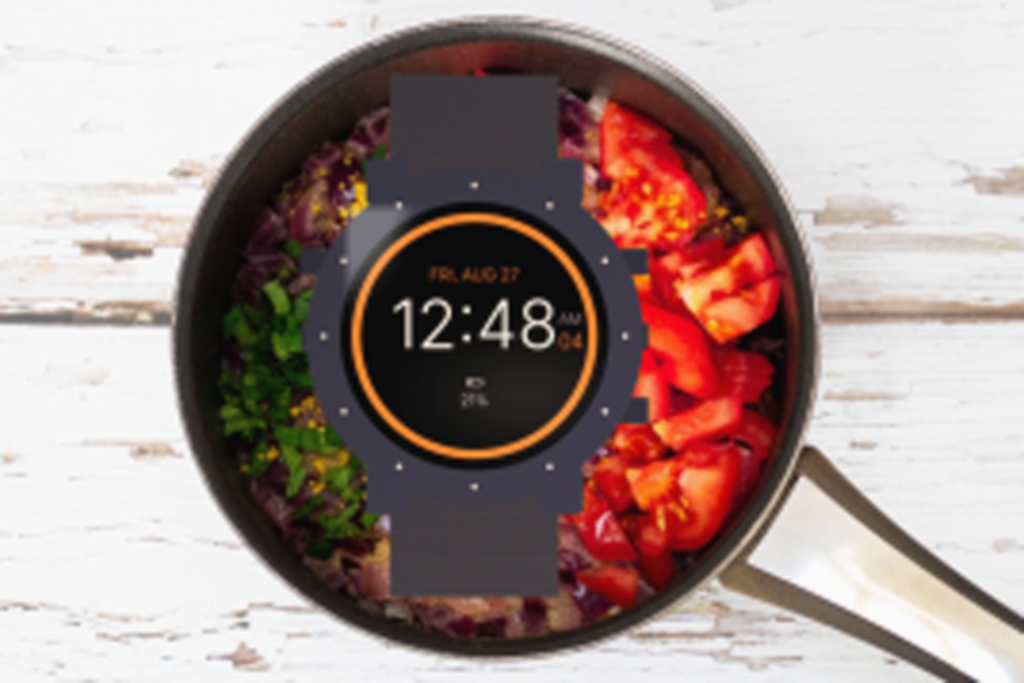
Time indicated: 12:48
